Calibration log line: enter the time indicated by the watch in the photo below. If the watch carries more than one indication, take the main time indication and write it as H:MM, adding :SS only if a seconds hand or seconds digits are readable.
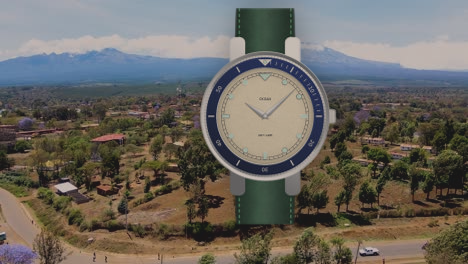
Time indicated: 10:08
